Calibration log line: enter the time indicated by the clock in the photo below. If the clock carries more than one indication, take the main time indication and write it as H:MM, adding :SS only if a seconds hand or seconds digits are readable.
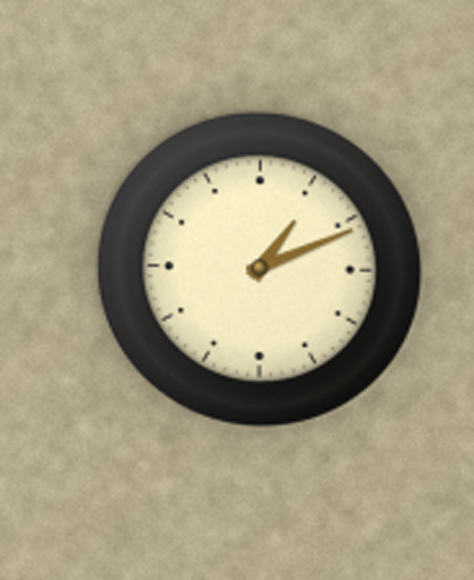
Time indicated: 1:11
